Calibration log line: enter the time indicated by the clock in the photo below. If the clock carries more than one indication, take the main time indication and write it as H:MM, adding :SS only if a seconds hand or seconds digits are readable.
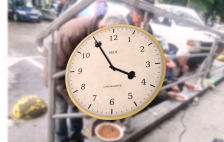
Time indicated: 3:55
